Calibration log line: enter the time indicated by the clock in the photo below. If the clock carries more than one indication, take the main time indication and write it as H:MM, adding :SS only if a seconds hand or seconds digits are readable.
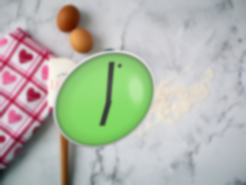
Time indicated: 5:58
